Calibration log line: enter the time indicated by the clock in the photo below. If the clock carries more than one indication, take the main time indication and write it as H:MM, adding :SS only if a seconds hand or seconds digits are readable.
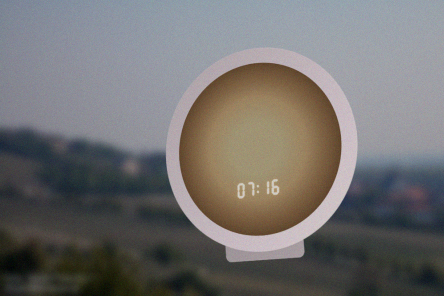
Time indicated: 7:16
